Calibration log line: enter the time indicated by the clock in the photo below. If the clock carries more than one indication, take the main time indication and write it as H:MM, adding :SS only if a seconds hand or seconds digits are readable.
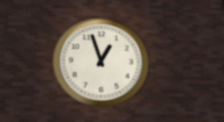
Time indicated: 12:57
